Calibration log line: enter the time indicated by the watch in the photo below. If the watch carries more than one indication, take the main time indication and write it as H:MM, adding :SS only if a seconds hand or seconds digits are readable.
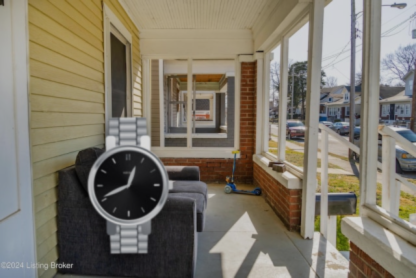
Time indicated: 12:41
